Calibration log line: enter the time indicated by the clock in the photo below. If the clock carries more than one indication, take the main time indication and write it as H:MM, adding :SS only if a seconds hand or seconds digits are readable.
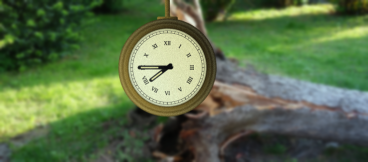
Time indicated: 7:45
